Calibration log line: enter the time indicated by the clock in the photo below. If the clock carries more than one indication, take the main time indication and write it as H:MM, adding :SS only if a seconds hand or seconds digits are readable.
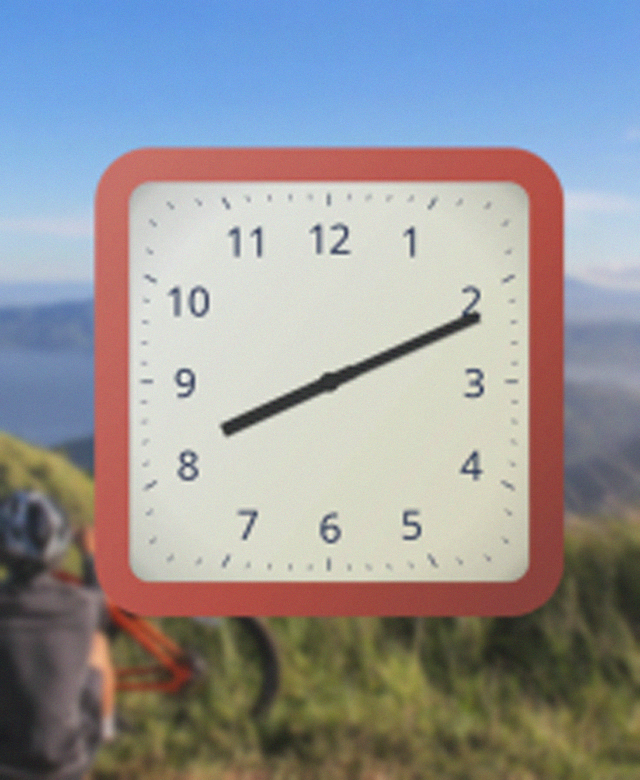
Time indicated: 8:11
